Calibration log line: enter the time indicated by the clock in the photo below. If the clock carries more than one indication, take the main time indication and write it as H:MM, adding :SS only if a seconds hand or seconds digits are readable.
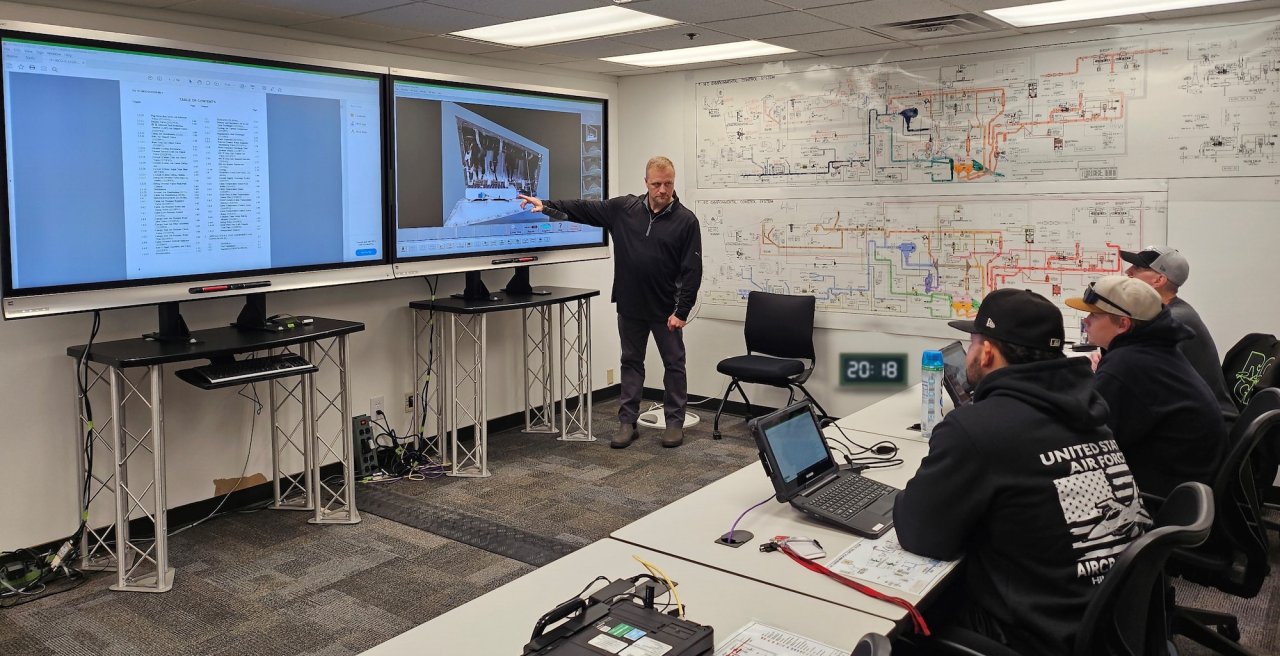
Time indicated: 20:18
